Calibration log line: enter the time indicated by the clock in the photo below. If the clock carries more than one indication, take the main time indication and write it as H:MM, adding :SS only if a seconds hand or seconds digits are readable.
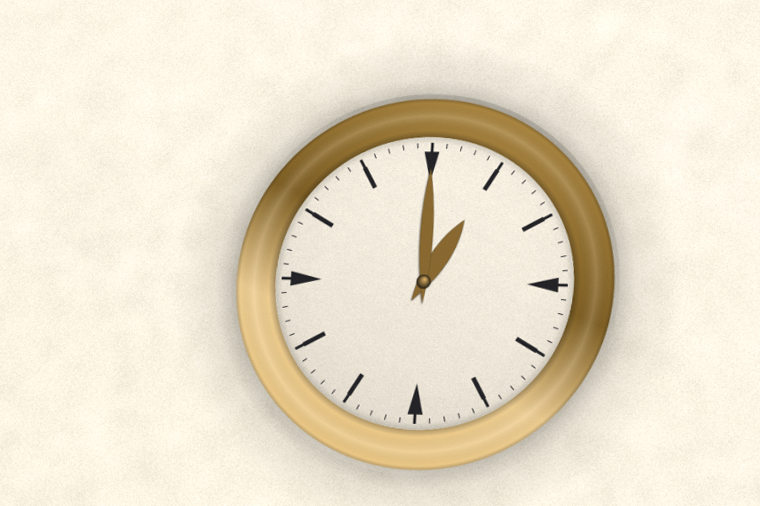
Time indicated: 1:00
